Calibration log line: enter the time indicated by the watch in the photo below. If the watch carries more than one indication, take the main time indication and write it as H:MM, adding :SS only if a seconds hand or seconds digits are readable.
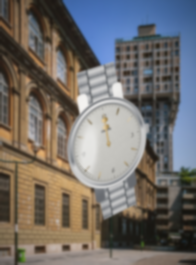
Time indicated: 12:00
